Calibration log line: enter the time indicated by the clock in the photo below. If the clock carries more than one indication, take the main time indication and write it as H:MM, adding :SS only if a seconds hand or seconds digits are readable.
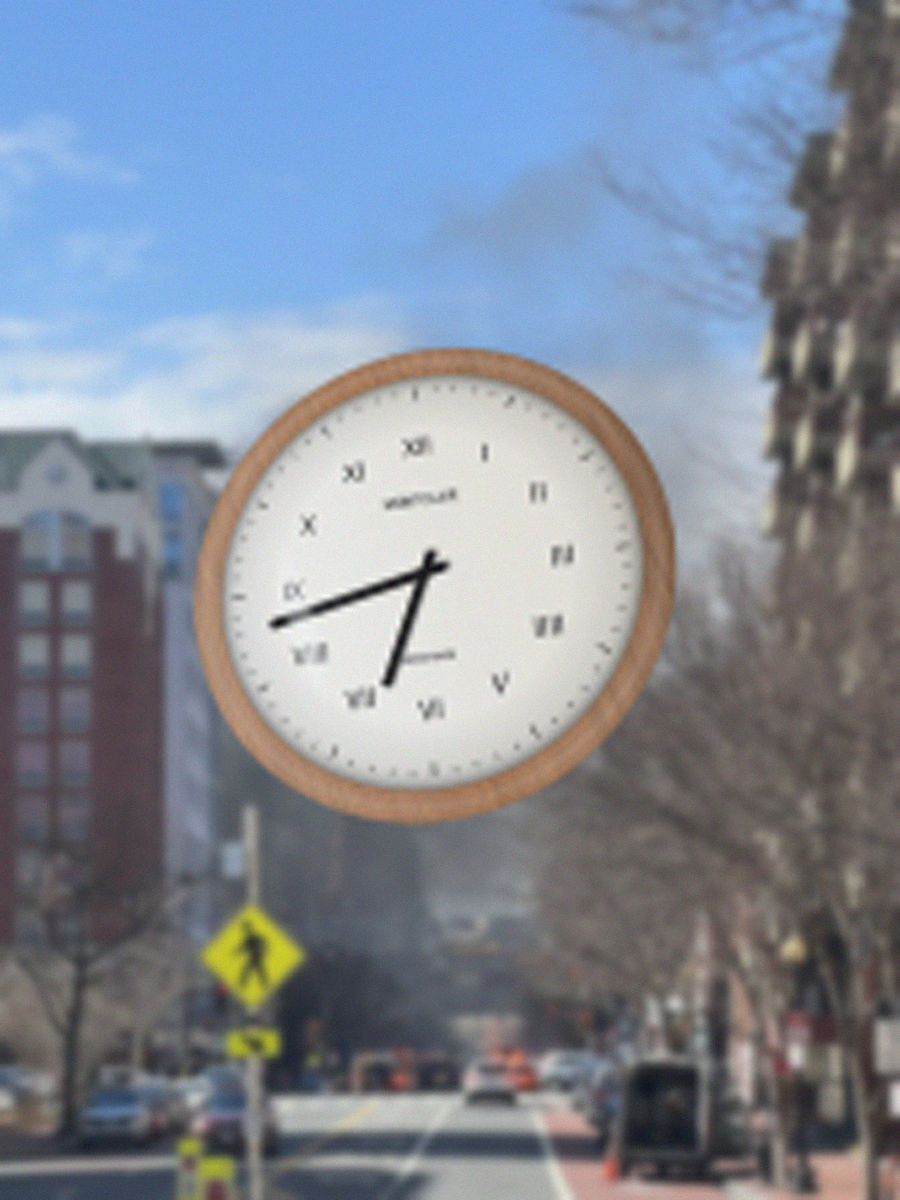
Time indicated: 6:43
